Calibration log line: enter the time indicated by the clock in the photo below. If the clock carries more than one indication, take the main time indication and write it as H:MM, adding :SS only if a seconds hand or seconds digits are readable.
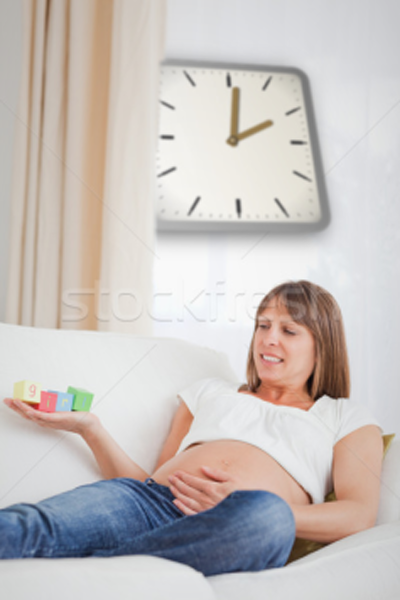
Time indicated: 2:01
